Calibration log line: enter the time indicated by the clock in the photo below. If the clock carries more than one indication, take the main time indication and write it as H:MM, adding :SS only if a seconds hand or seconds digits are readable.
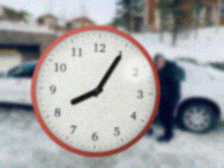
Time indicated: 8:05
